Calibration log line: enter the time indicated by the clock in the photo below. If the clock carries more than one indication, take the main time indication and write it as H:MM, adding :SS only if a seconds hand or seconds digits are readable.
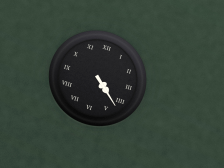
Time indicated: 4:22
